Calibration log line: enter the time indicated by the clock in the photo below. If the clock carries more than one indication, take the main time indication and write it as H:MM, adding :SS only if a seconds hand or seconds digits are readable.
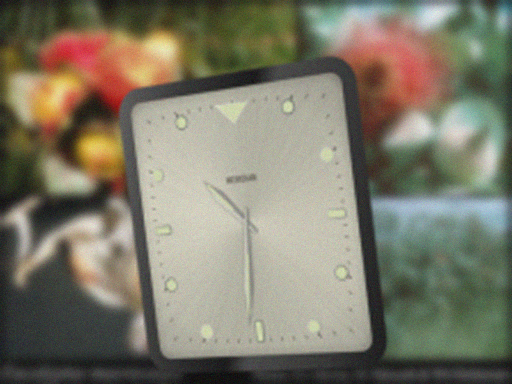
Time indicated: 10:31
